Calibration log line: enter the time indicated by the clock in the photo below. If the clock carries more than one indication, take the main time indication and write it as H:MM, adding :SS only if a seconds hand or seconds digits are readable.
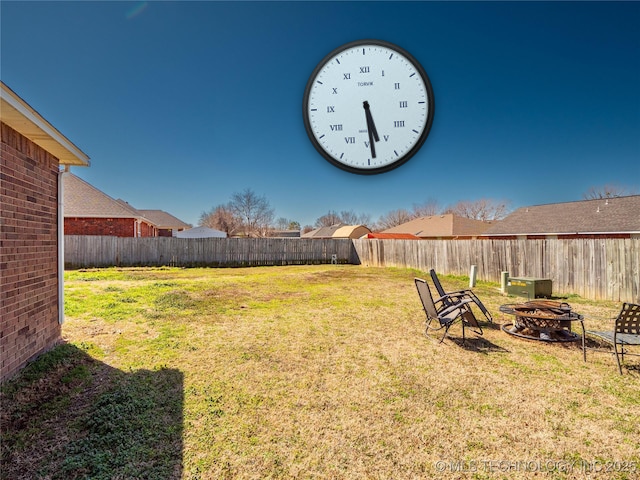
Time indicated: 5:29
